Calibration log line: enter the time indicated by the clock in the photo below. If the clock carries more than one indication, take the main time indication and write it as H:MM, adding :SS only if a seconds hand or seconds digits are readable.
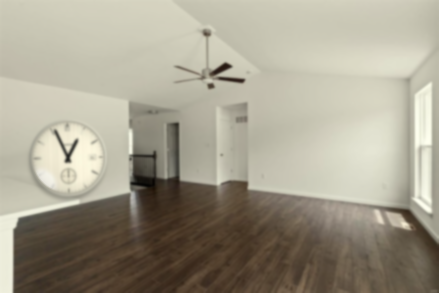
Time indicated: 12:56
